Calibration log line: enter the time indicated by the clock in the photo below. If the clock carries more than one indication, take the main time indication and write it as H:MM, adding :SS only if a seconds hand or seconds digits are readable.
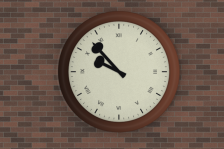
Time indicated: 9:53
